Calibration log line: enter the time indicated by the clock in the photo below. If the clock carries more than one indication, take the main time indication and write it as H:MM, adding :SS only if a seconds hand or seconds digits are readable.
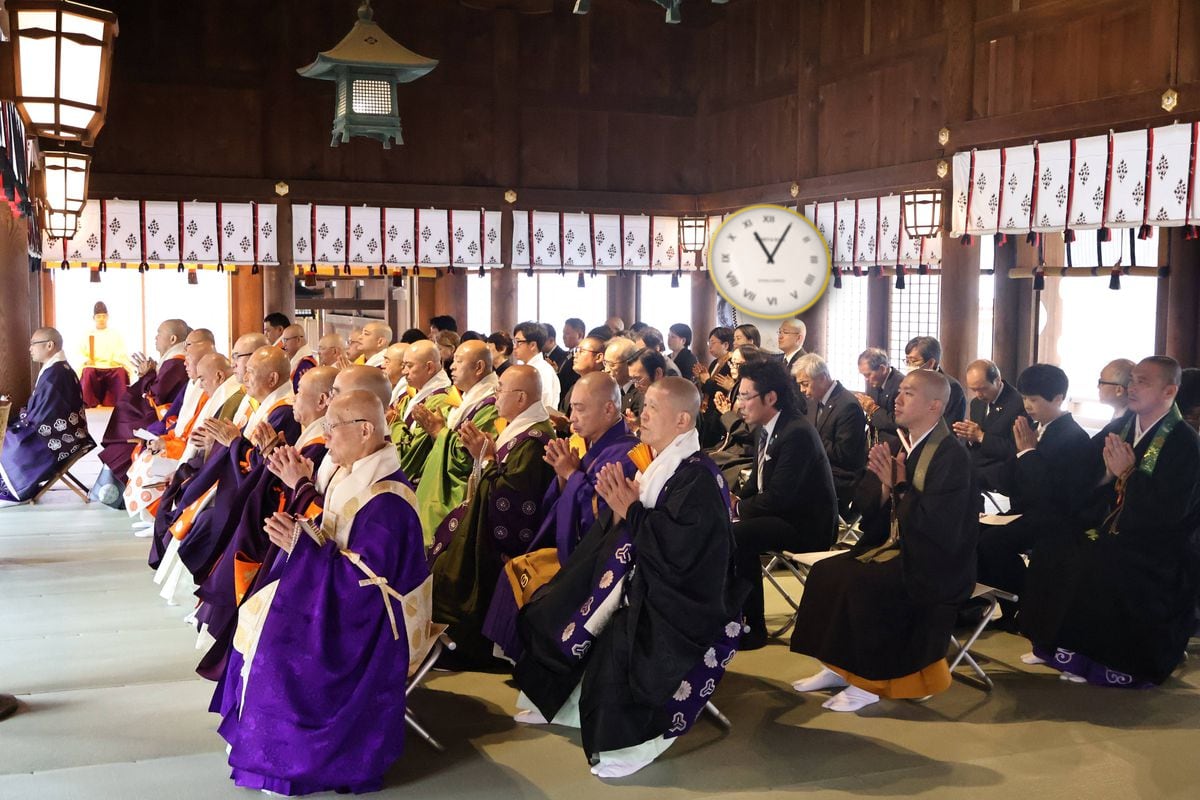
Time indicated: 11:05
